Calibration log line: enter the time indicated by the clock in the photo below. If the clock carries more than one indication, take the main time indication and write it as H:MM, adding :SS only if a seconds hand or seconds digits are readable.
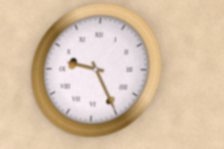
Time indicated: 9:25
